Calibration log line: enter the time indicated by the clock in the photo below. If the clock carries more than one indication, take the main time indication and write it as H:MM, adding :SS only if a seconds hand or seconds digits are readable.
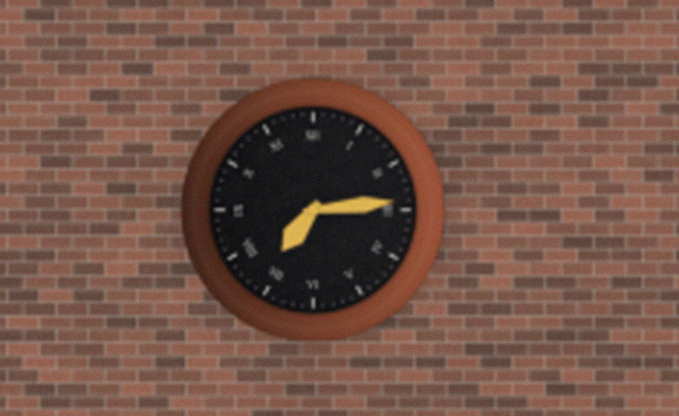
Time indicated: 7:14
